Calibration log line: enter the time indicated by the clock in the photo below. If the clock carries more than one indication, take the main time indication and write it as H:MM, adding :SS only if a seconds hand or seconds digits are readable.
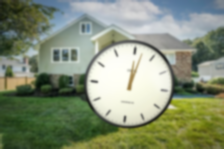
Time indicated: 12:02
